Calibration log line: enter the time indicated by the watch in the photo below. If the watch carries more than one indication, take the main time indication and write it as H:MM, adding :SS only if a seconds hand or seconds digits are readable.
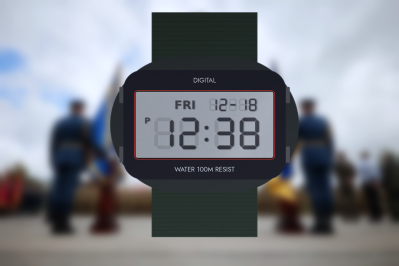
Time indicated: 12:38
